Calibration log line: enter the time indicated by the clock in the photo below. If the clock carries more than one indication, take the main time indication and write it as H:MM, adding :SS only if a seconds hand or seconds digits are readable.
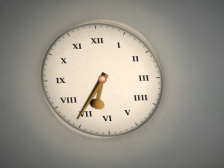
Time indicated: 6:36
